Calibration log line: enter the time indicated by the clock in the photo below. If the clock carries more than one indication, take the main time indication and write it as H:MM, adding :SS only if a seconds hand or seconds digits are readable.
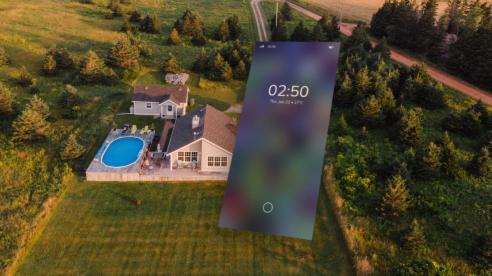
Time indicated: 2:50
